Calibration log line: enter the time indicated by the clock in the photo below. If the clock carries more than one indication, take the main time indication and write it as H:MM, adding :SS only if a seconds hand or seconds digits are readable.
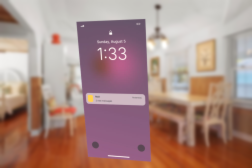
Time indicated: 1:33
